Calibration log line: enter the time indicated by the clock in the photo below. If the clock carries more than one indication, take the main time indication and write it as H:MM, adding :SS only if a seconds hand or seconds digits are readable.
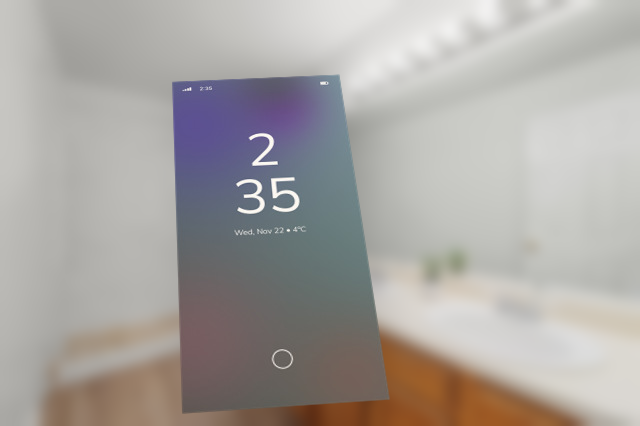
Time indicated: 2:35
